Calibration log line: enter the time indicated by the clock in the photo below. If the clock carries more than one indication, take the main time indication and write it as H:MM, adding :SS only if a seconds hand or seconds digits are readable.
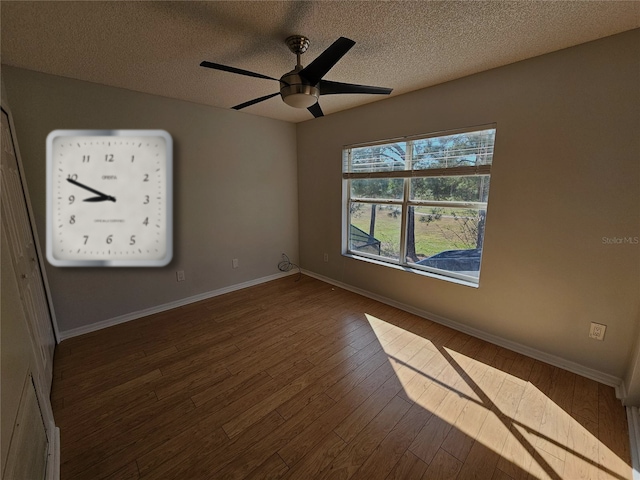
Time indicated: 8:49
